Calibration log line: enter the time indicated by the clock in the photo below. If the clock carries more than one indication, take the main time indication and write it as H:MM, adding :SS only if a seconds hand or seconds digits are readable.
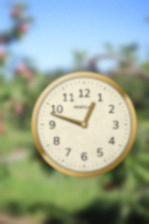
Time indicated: 12:48
